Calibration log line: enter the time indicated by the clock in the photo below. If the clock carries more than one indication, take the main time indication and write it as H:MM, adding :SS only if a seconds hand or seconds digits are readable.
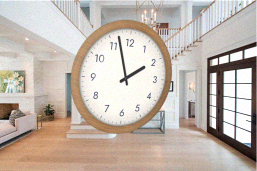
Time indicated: 1:57
